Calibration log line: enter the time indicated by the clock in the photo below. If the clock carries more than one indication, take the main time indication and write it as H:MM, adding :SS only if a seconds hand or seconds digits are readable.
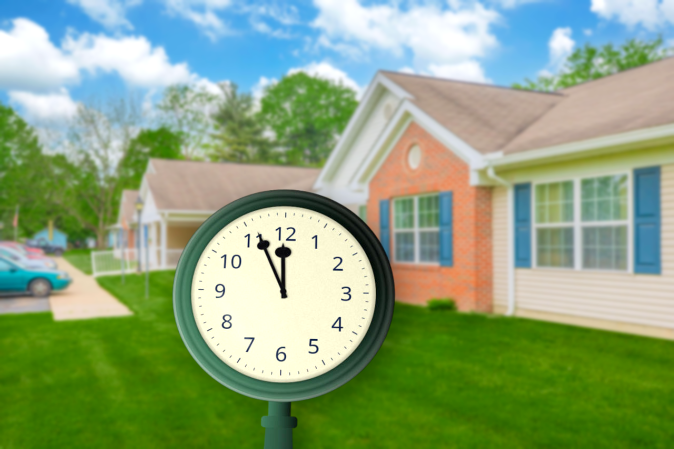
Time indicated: 11:56
